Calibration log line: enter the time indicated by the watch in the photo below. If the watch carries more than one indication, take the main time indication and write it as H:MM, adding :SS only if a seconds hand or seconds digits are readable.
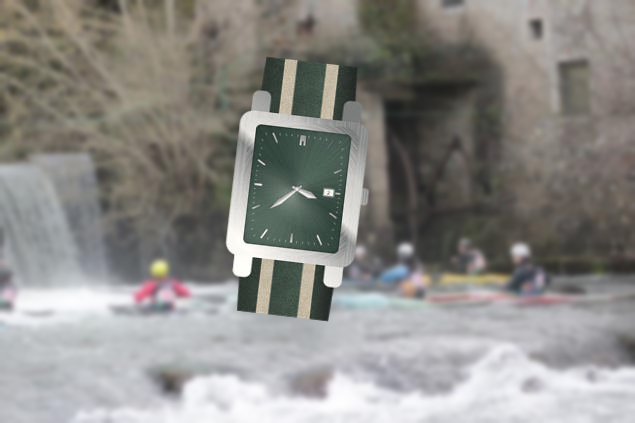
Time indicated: 3:38
